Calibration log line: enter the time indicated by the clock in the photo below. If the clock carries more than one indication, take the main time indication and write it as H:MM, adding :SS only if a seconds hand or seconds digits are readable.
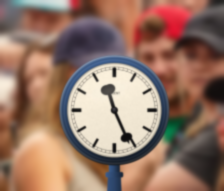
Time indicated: 11:26
